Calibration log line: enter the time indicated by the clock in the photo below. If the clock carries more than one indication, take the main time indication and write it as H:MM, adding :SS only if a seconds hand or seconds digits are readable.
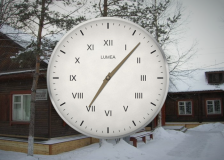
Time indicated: 7:07
